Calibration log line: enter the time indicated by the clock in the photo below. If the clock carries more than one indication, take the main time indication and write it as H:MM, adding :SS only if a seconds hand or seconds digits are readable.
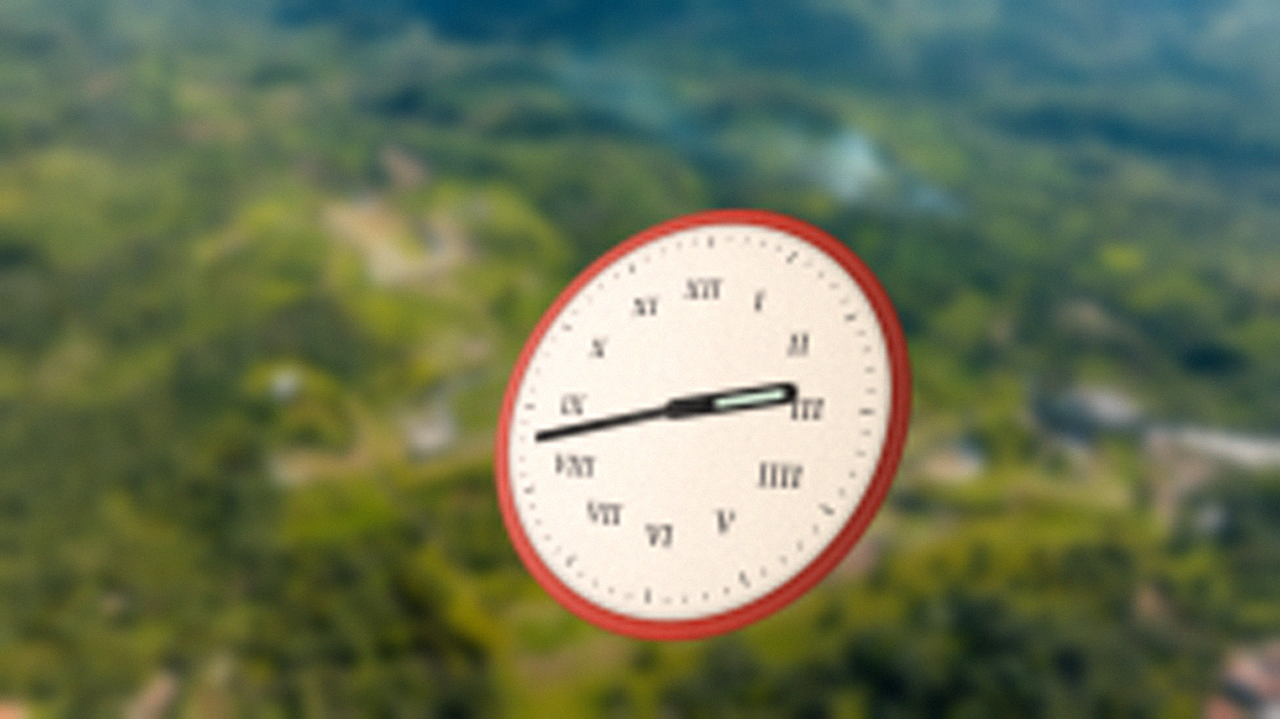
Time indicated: 2:43
